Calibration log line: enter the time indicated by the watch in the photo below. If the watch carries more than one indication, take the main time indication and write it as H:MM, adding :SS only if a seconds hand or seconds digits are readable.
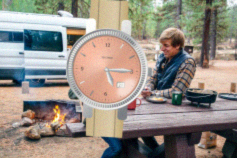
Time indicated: 5:15
